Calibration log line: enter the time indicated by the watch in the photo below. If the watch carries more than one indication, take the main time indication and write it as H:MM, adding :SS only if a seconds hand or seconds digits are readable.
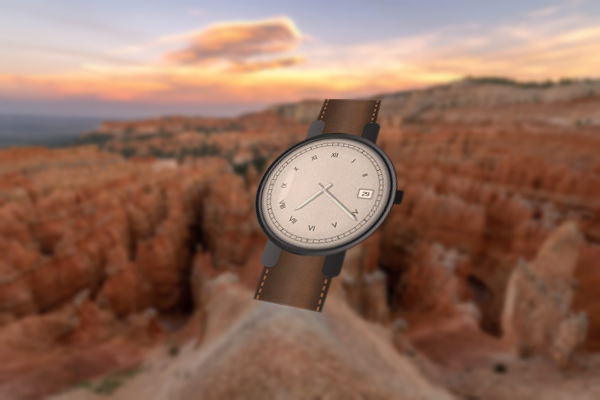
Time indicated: 7:21
